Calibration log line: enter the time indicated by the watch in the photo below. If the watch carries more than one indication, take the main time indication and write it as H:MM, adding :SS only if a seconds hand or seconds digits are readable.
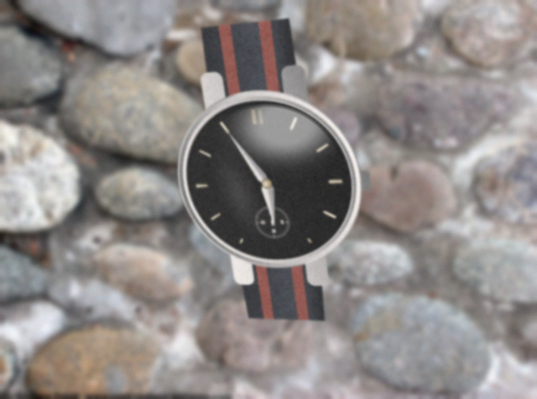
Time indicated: 5:55
